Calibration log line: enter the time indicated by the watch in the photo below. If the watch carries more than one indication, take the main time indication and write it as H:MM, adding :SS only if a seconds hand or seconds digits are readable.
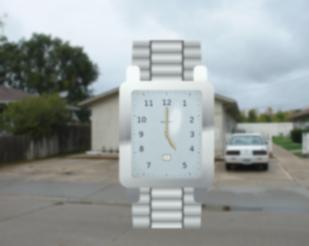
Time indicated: 5:00
